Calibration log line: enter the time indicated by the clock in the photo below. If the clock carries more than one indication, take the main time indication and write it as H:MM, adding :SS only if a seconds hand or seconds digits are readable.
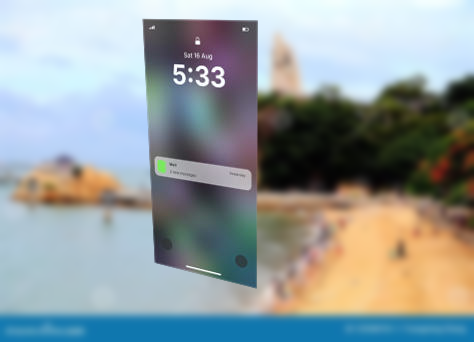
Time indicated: 5:33
